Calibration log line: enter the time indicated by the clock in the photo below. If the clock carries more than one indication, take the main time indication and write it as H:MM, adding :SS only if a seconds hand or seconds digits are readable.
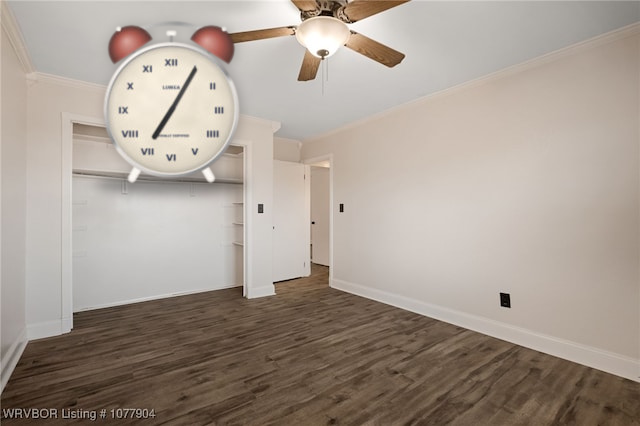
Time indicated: 7:05
